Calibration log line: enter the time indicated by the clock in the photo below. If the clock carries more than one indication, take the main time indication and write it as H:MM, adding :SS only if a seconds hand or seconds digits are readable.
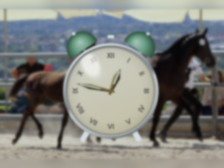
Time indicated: 12:47
